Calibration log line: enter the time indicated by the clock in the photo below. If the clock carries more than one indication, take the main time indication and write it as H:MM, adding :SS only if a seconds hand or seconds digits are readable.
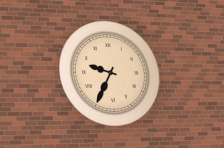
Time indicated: 9:35
